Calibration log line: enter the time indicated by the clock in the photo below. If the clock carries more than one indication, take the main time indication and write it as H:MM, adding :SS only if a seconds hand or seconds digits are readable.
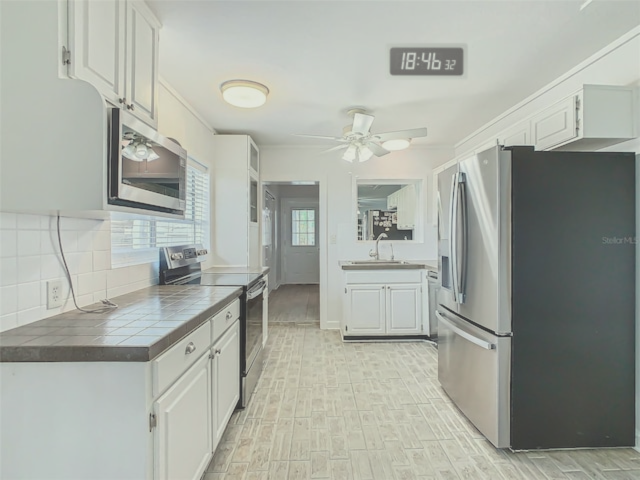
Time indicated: 18:46
